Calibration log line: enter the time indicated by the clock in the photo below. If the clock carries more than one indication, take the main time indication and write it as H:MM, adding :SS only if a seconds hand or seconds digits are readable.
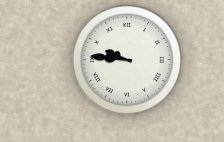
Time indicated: 9:46
